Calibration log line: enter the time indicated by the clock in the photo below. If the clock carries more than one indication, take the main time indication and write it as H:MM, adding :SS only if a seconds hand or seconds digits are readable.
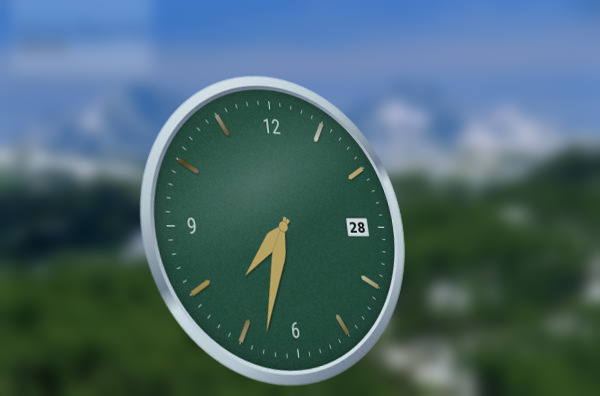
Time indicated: 7:33
